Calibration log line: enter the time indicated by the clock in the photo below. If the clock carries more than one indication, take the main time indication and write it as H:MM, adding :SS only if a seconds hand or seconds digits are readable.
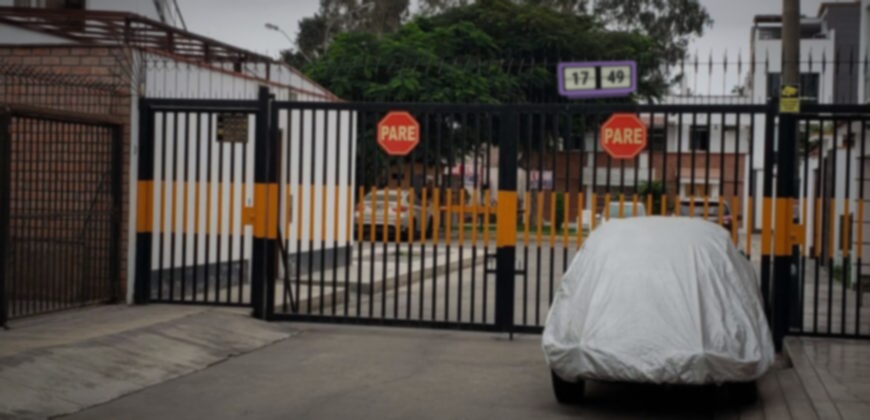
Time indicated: 17:49
